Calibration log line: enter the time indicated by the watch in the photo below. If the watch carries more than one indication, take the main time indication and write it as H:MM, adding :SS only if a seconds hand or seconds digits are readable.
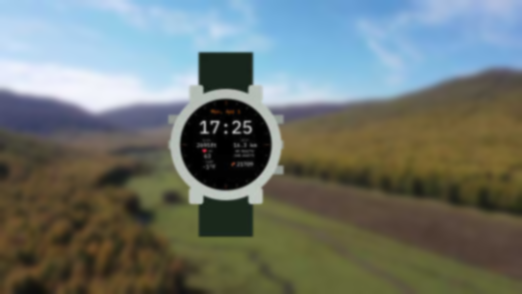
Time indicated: 17:25
